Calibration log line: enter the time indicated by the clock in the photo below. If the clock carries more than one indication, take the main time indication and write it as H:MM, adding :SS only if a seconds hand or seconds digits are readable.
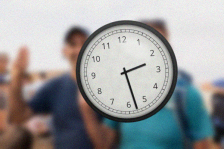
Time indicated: 2:28
